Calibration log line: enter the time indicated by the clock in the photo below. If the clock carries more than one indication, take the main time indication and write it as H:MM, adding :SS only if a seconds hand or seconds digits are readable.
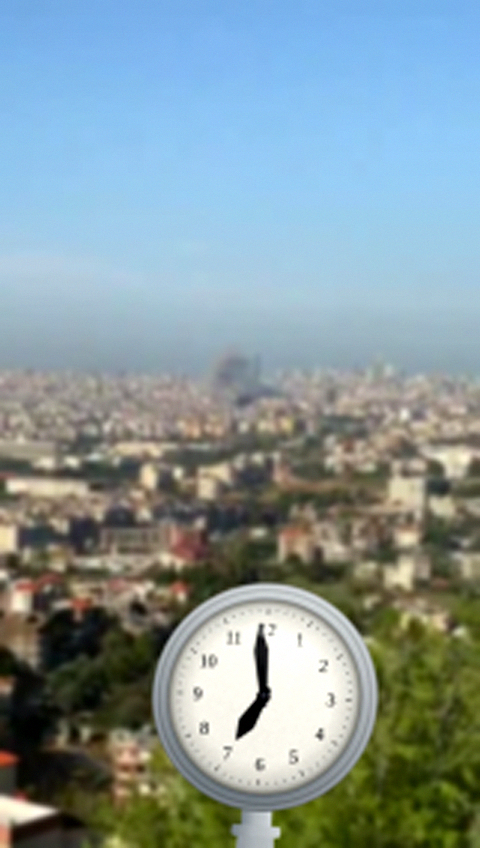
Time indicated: 6:59
